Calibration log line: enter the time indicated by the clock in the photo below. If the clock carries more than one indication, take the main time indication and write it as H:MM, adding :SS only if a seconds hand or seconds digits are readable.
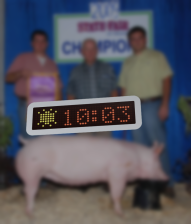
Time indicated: 10:03
